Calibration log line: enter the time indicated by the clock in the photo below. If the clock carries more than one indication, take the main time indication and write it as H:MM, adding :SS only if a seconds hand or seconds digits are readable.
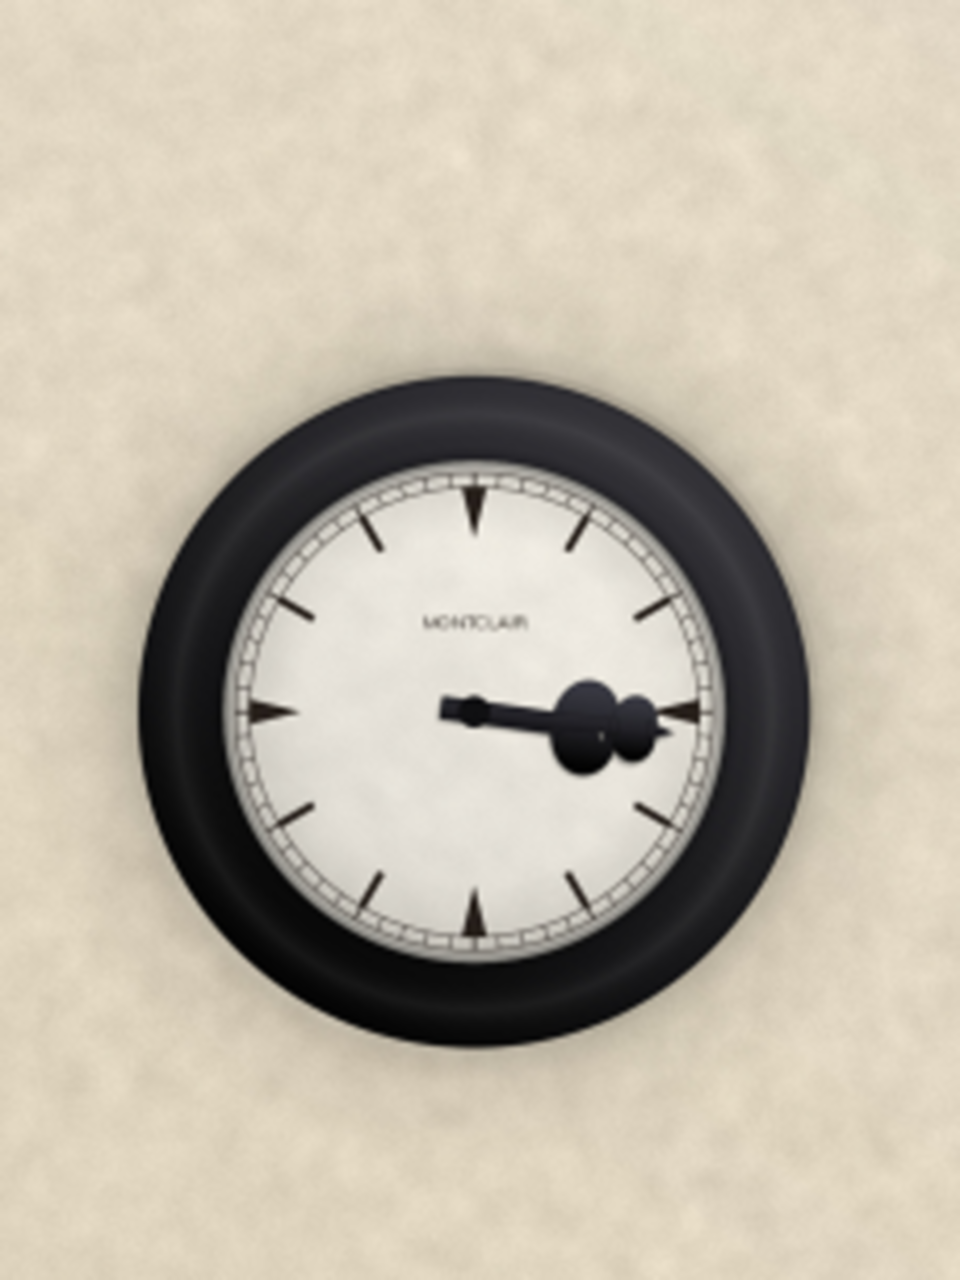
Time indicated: 3:16
